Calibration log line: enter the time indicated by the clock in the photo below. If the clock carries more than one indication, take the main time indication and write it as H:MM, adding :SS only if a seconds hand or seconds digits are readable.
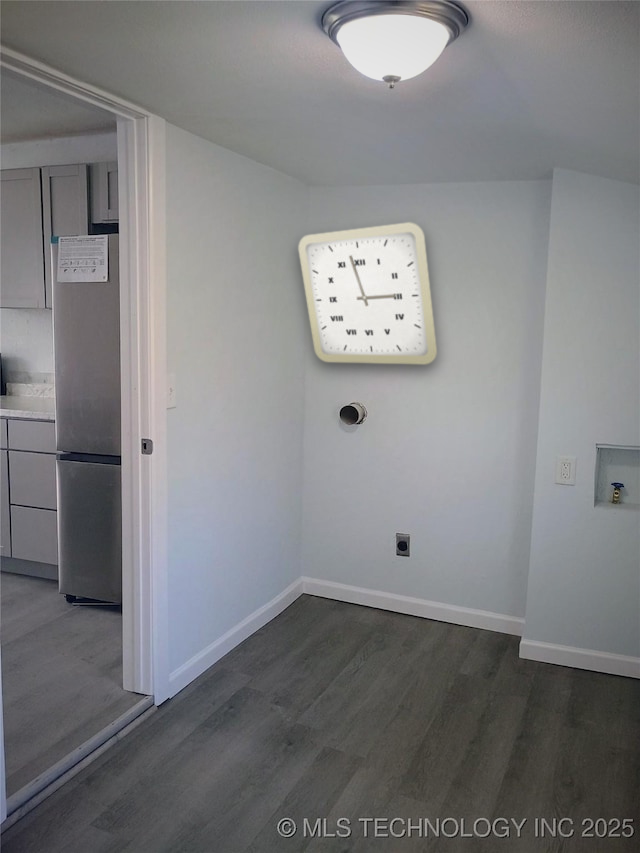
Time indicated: 2:58
